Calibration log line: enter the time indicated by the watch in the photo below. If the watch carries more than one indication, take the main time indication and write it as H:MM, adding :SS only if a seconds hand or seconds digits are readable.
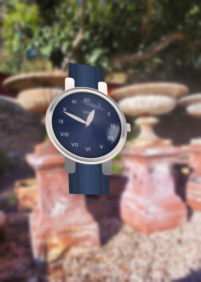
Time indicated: 12:49
